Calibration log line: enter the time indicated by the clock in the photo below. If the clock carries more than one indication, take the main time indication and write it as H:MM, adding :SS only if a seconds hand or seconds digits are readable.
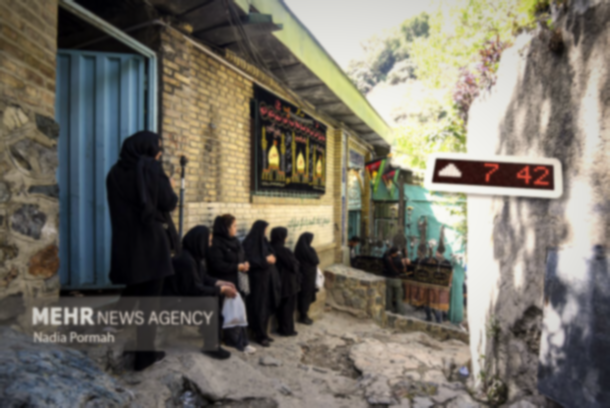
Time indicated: 7:42
